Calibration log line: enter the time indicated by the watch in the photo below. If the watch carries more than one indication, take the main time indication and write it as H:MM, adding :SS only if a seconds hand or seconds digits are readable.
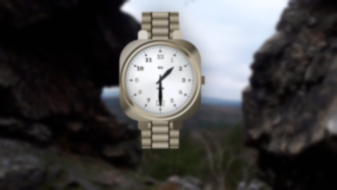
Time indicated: 1:30
